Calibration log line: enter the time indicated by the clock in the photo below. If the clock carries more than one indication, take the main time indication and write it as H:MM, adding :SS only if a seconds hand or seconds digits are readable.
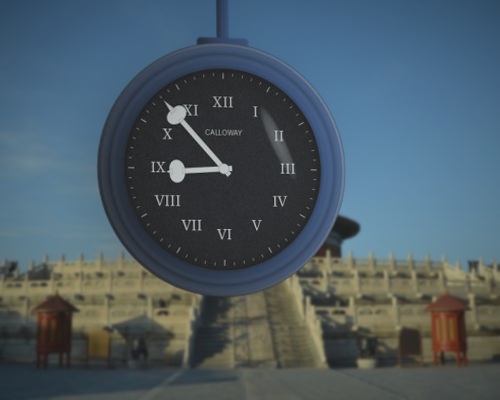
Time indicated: 8:53
